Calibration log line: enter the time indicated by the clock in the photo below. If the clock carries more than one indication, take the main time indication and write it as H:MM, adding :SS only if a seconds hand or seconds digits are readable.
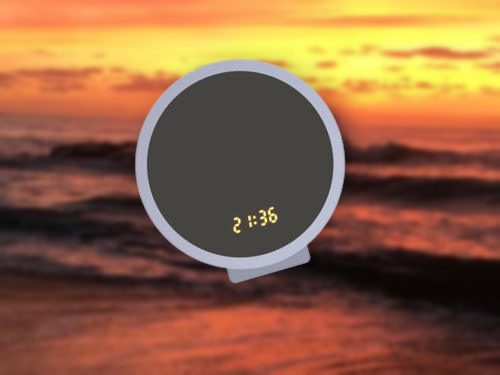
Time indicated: 21:36
